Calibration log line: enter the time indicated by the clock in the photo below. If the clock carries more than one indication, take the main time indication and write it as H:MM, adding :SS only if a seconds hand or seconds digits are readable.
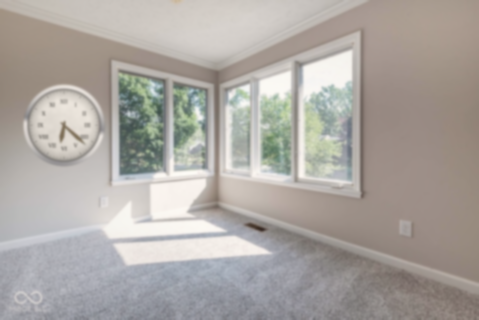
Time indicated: 6:22
